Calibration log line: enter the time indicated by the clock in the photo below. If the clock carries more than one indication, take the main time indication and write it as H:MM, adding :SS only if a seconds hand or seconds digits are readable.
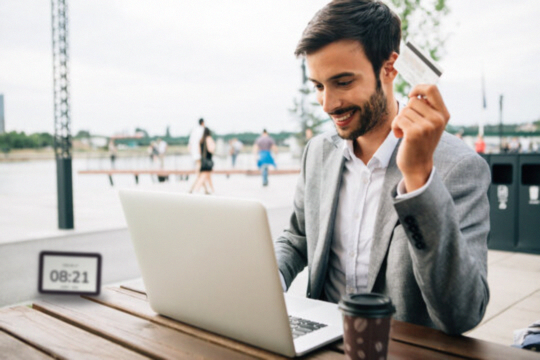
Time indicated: 8:21
